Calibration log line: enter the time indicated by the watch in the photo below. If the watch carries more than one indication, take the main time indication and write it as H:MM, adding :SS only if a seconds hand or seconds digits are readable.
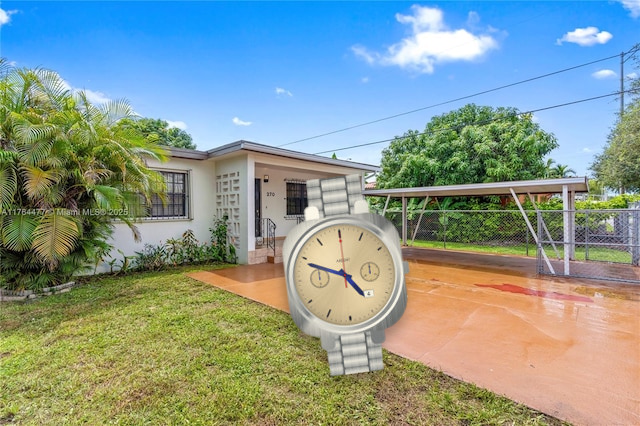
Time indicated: 4:49
